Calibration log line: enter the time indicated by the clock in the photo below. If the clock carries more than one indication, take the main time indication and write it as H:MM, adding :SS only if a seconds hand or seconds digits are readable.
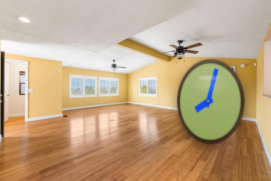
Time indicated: 8:03
